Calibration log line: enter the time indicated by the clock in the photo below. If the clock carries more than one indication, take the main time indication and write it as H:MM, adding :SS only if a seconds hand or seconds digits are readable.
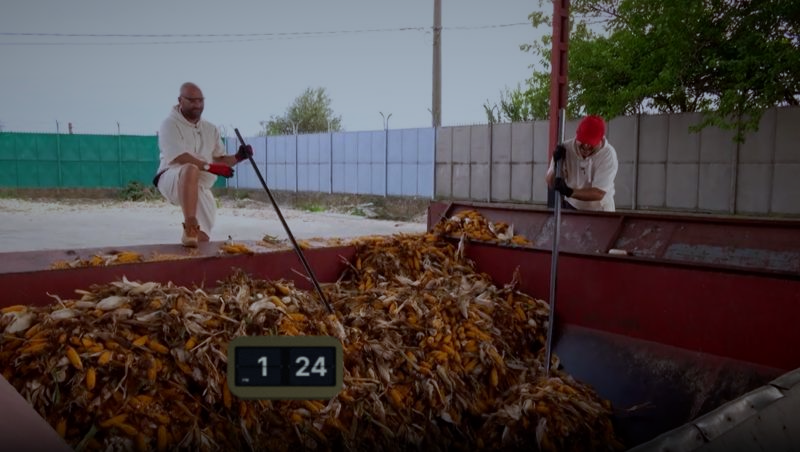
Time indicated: 1:24
